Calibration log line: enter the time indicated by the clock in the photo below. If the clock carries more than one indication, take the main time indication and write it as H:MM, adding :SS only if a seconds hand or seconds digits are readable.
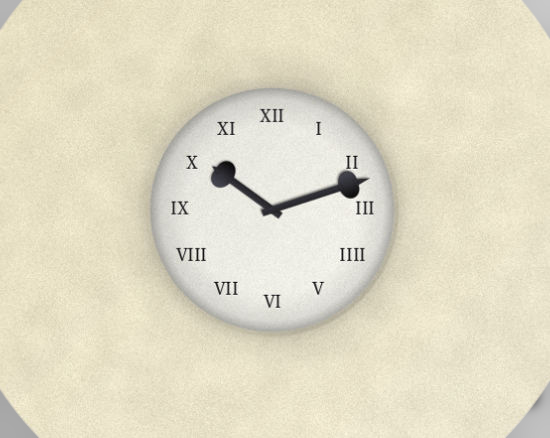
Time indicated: 10:12
